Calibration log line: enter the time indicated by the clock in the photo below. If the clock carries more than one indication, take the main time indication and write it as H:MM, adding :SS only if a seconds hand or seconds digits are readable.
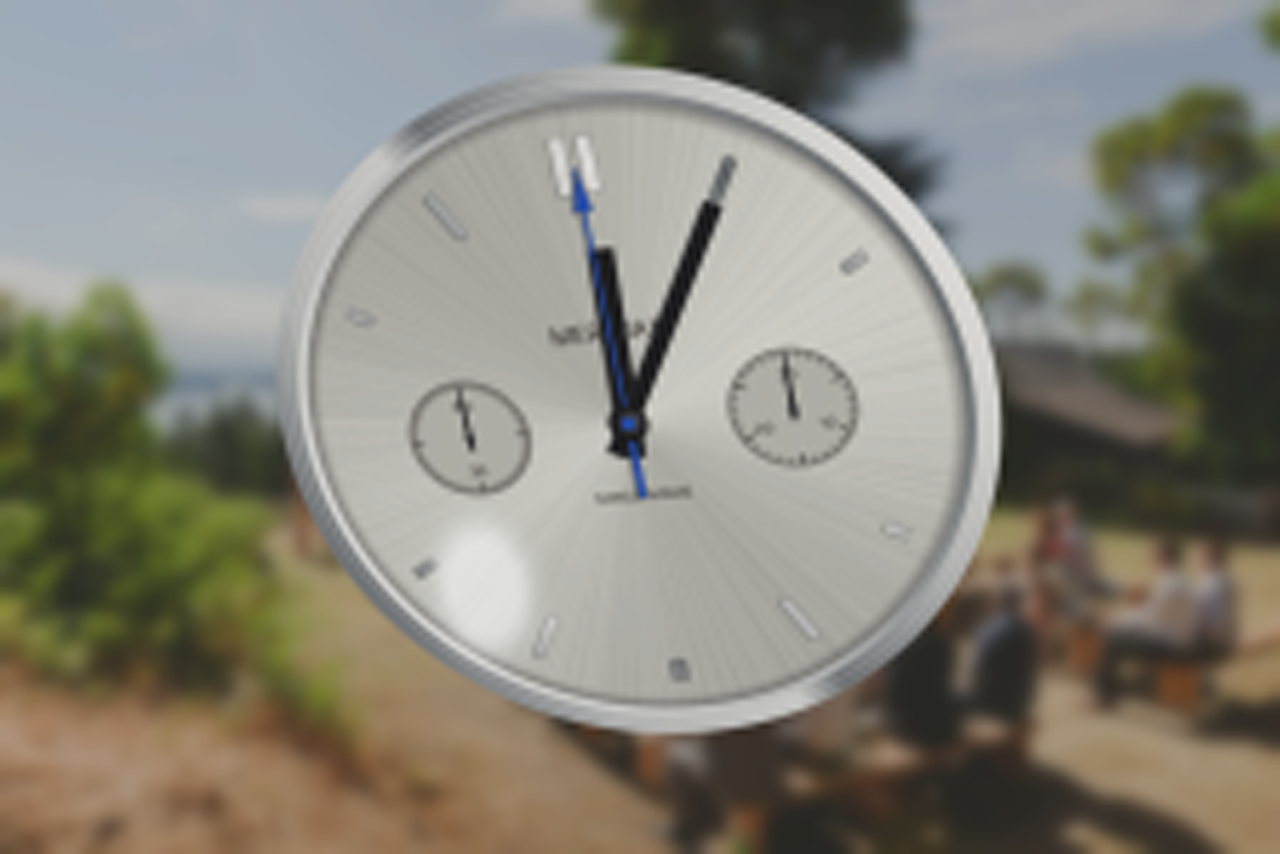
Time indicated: 12:05
